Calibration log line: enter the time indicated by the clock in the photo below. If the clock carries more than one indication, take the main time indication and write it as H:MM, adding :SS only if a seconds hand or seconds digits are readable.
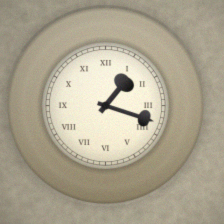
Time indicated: 1:18
